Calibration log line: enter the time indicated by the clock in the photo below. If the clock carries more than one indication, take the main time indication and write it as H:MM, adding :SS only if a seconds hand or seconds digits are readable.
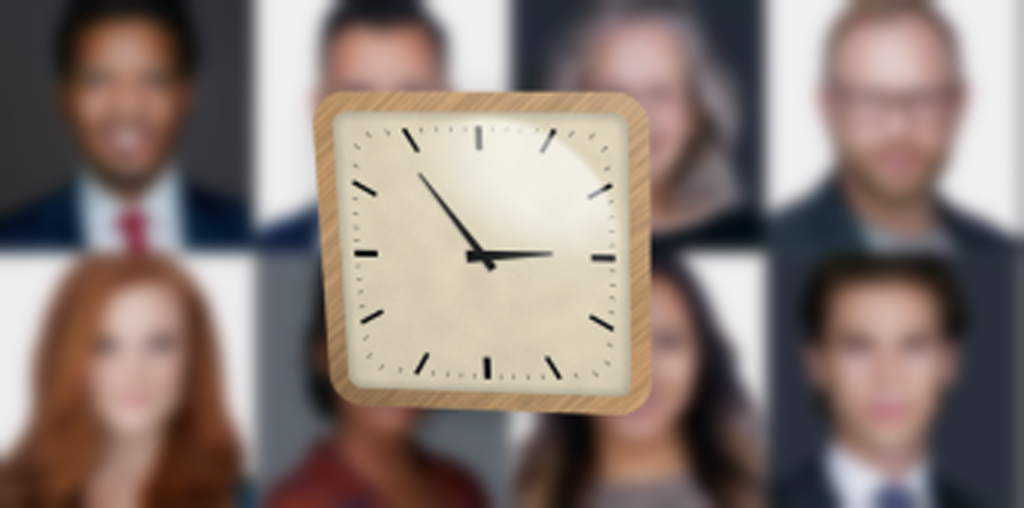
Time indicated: 2:54
